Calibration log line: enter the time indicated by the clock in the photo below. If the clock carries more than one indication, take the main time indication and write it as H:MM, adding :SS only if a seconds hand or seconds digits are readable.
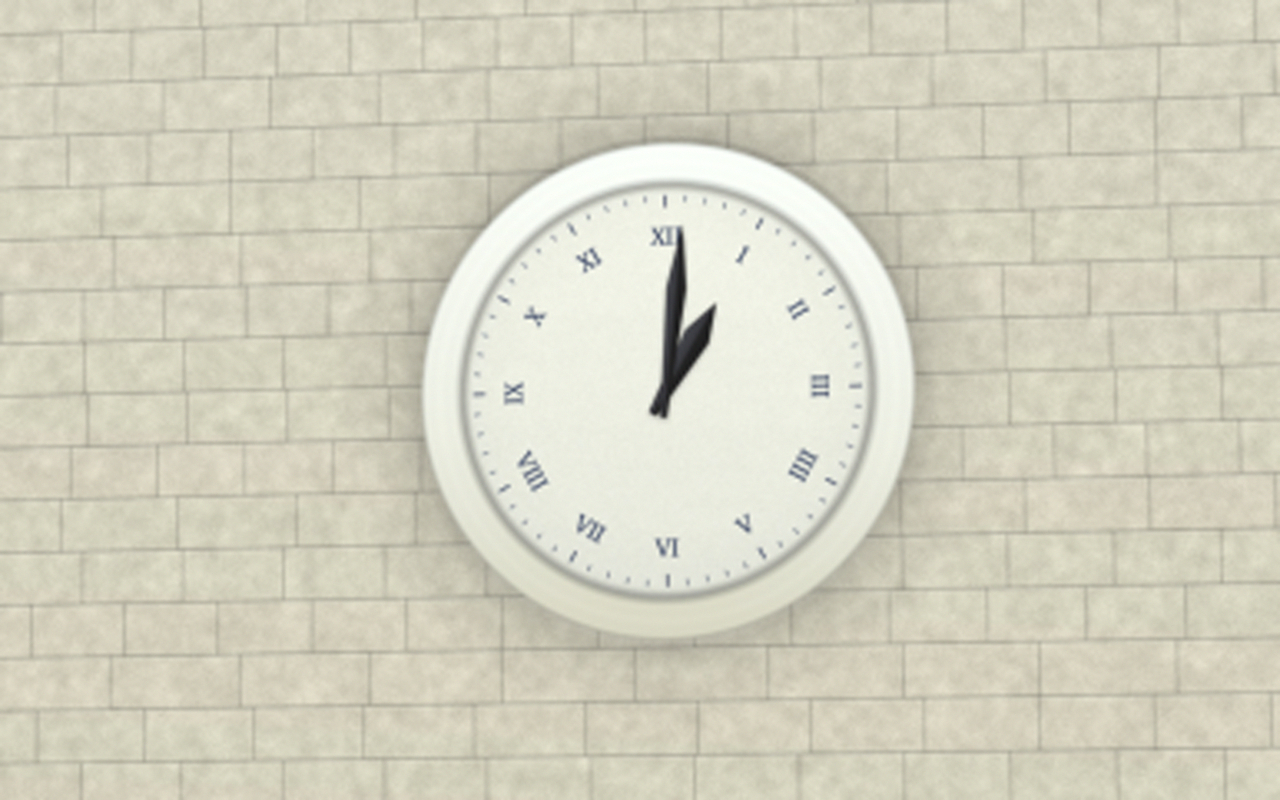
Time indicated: 1:01
